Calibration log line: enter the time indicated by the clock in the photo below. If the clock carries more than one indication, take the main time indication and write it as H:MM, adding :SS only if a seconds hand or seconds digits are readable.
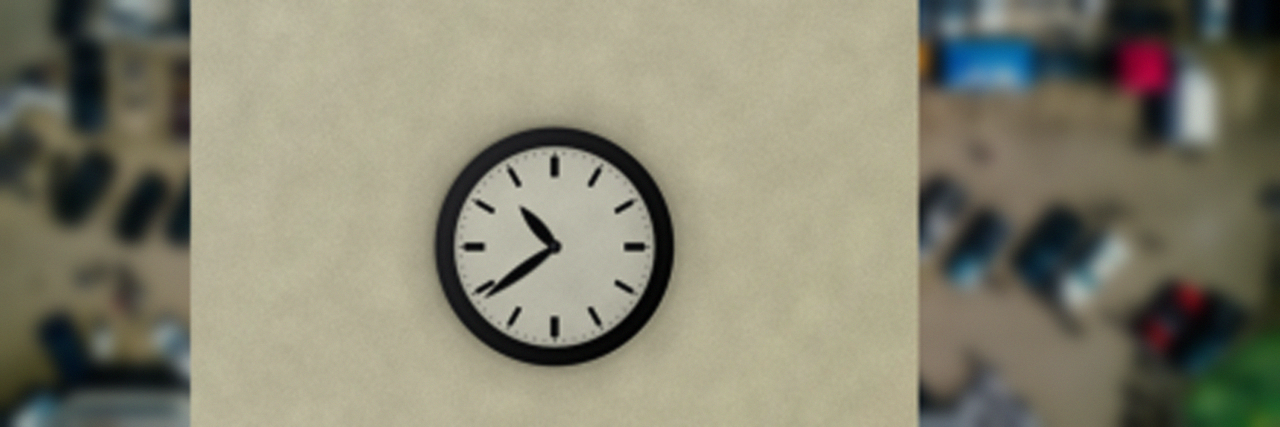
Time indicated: 10:39
